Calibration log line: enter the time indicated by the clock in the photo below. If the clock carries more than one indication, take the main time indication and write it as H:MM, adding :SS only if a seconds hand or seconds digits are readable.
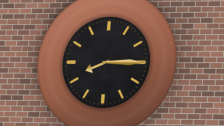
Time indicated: 8:15
